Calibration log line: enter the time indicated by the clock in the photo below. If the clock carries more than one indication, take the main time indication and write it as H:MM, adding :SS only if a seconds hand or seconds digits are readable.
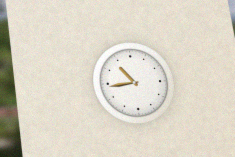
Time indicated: 10:44
